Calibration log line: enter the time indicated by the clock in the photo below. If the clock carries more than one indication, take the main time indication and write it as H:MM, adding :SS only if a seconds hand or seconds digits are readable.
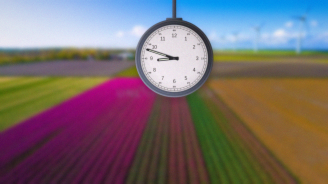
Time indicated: 8:48
